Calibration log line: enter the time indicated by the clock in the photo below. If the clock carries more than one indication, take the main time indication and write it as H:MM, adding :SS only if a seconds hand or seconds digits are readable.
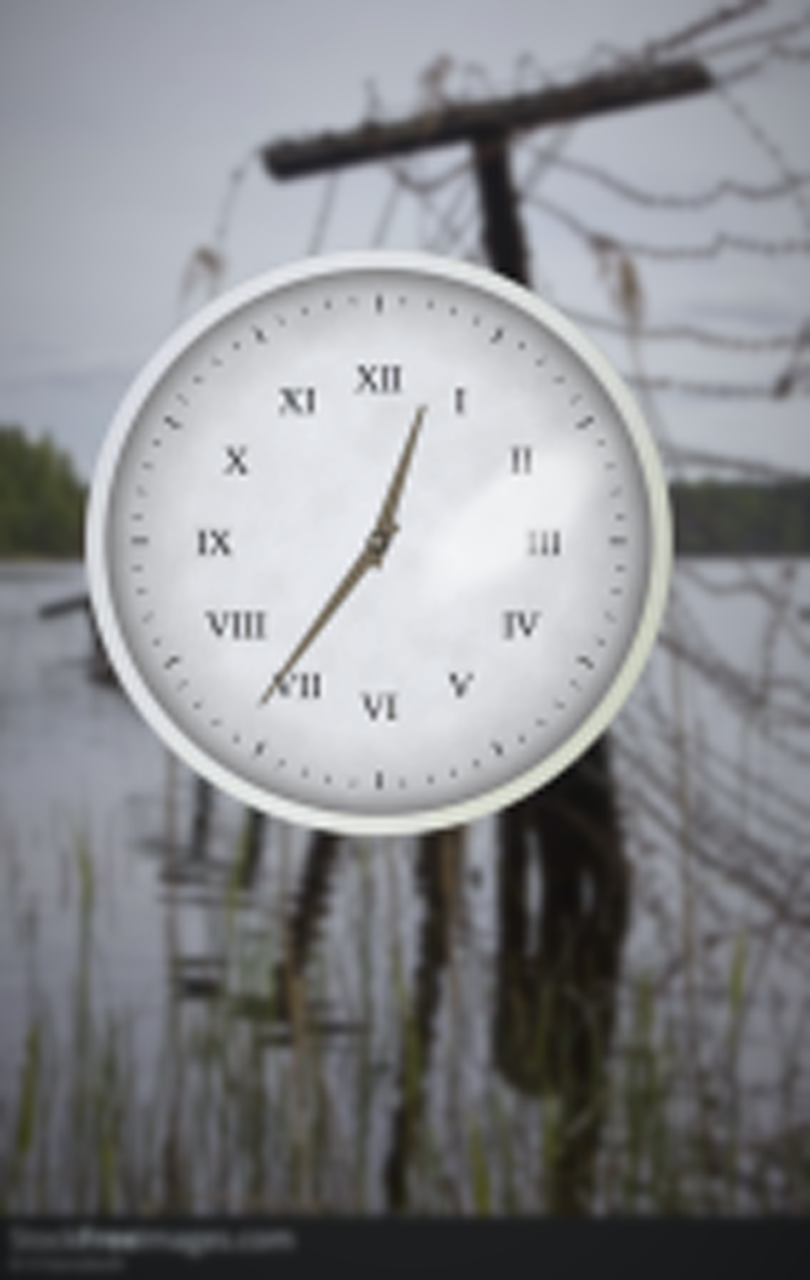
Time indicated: 12:36
